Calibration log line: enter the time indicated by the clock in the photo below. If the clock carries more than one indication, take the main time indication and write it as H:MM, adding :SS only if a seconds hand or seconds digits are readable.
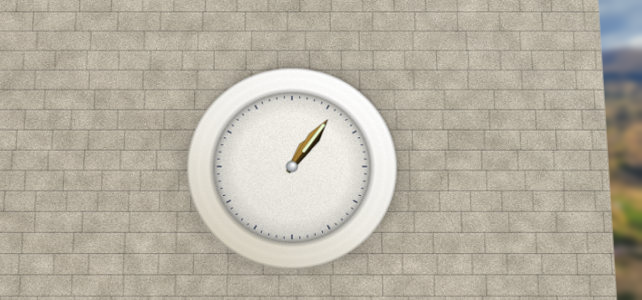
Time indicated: 1:06
